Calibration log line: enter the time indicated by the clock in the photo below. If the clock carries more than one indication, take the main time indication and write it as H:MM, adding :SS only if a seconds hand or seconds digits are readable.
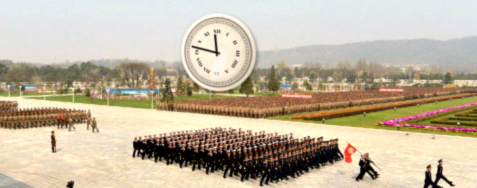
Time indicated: 11:47
